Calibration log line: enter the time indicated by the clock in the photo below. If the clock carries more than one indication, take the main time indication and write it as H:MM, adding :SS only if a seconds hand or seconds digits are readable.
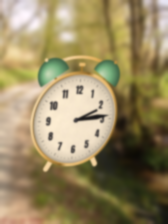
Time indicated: 2:14
